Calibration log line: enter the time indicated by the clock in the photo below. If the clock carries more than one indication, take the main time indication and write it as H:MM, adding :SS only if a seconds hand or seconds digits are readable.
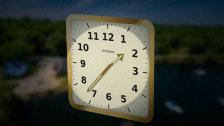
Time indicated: 1:37
